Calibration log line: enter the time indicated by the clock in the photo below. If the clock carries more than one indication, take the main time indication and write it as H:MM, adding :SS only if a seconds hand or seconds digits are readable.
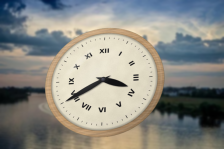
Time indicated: 3:40
